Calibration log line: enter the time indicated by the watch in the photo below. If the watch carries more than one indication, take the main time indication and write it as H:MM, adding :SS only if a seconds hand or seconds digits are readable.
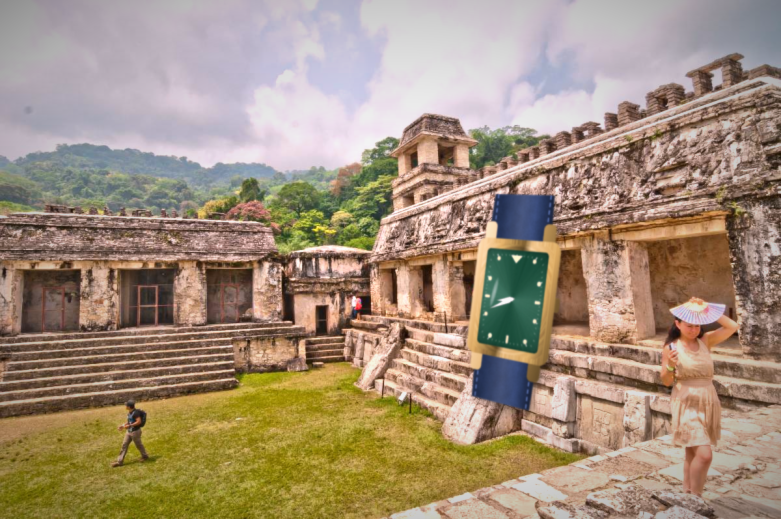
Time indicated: 8:41
